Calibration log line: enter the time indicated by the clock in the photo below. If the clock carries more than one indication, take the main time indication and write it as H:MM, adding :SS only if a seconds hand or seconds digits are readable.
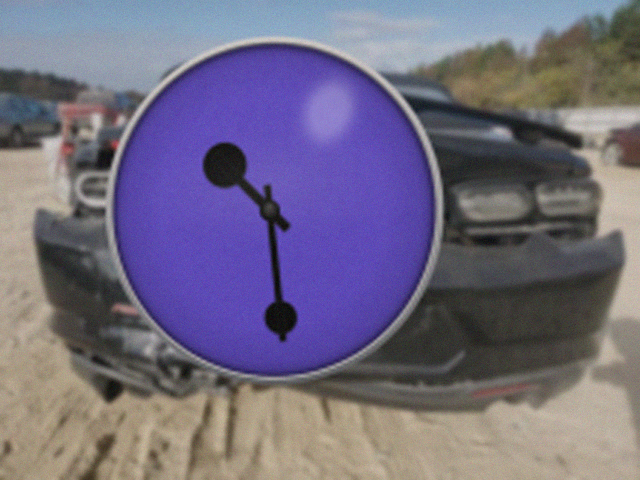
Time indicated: 10:29
